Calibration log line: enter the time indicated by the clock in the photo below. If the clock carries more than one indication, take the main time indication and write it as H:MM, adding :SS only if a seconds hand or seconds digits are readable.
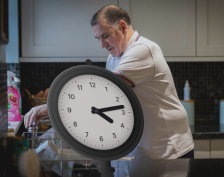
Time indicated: 4:13
